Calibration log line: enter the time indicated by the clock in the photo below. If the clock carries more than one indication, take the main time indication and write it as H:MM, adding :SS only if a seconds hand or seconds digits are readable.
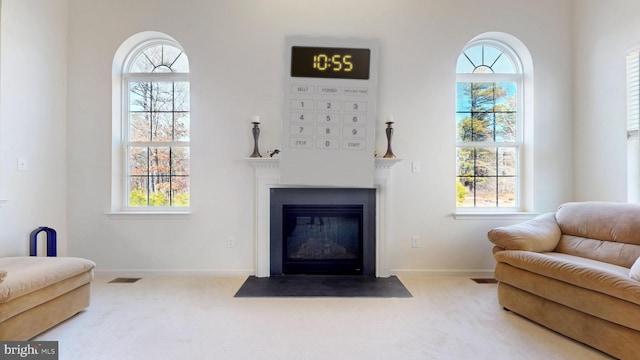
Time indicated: 10:55
